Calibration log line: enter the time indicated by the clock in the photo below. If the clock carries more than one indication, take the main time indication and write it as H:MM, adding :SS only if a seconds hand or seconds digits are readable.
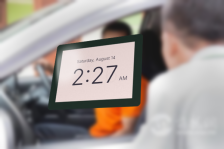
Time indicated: 2:27
